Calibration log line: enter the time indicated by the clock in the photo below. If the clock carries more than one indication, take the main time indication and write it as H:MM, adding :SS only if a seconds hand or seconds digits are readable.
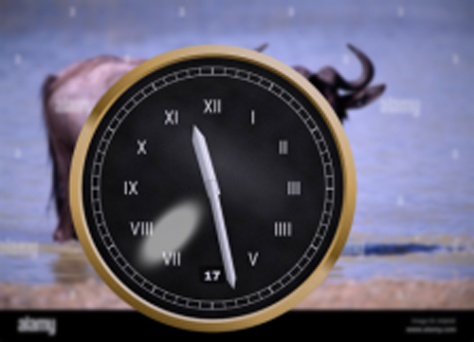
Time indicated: 11:28
